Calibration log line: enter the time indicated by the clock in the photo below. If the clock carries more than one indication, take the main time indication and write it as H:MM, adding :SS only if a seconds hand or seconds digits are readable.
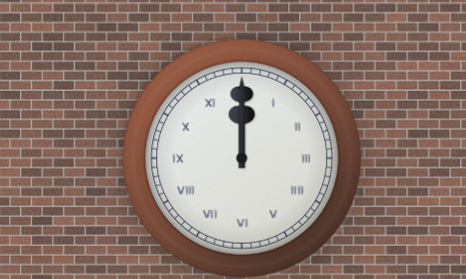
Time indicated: 12:00
